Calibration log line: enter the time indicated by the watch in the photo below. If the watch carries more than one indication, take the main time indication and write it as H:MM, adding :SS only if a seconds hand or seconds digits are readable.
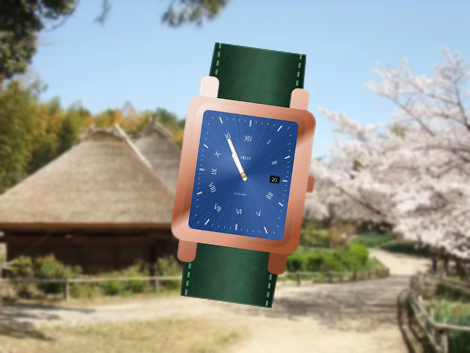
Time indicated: 10:55
